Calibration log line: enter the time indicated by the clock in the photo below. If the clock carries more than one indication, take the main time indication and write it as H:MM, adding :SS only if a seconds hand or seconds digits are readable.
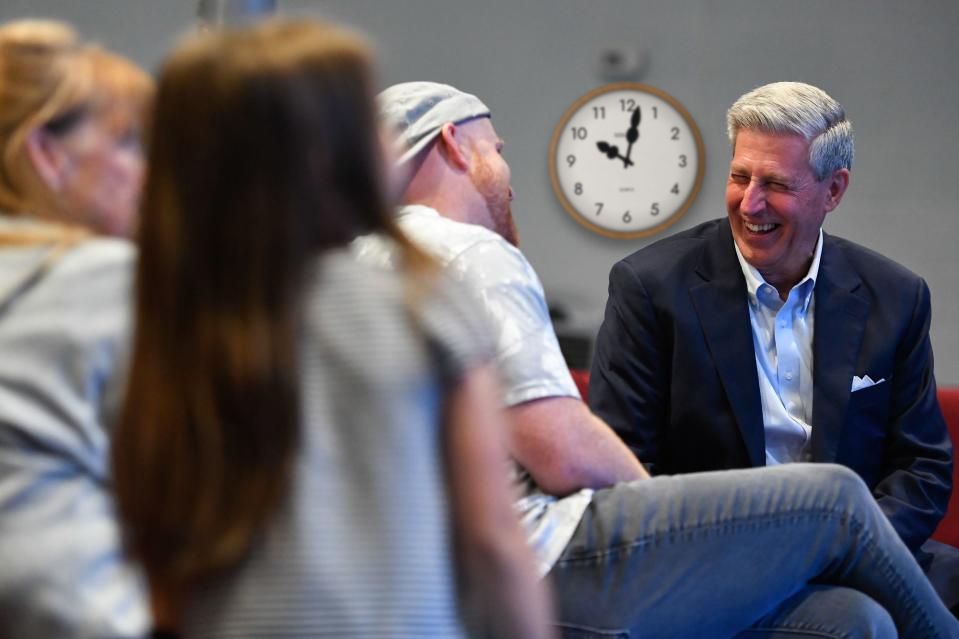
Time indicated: 10:02
